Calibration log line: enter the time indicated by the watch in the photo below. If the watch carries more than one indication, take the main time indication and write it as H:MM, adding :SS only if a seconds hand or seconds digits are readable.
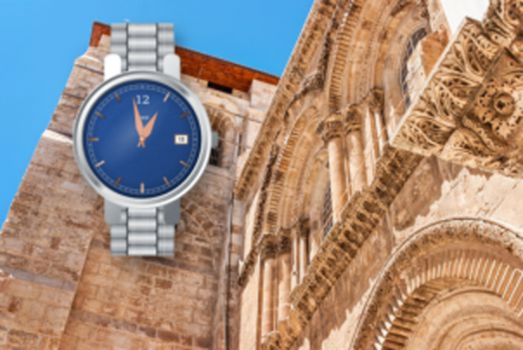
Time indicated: 12:58
